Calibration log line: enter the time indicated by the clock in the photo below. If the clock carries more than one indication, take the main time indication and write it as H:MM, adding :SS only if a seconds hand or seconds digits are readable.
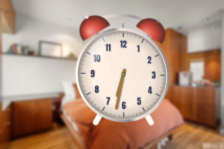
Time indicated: 6:32
